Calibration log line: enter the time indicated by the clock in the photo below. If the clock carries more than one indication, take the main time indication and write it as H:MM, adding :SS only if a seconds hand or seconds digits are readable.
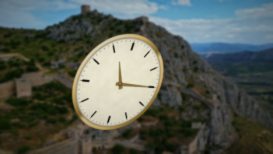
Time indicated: 11:15
